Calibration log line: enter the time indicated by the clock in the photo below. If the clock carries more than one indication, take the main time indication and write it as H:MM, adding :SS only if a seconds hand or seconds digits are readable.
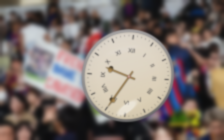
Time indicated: 9:35
